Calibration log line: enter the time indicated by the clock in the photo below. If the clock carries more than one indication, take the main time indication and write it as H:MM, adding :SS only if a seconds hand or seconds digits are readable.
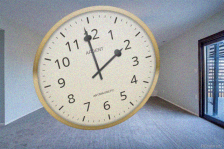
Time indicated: 1:59
